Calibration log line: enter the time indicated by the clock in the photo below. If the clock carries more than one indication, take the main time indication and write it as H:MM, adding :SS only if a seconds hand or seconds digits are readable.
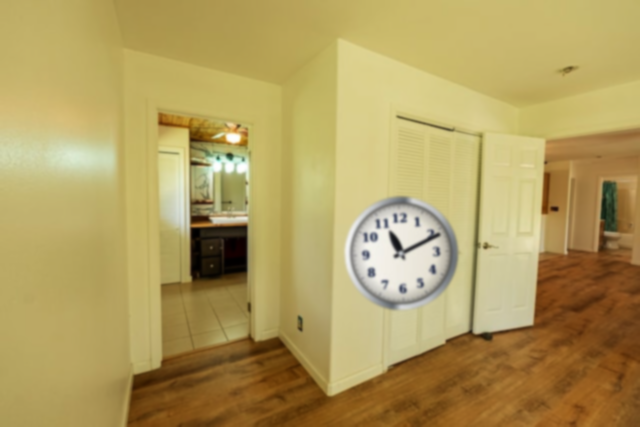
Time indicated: 11:11
